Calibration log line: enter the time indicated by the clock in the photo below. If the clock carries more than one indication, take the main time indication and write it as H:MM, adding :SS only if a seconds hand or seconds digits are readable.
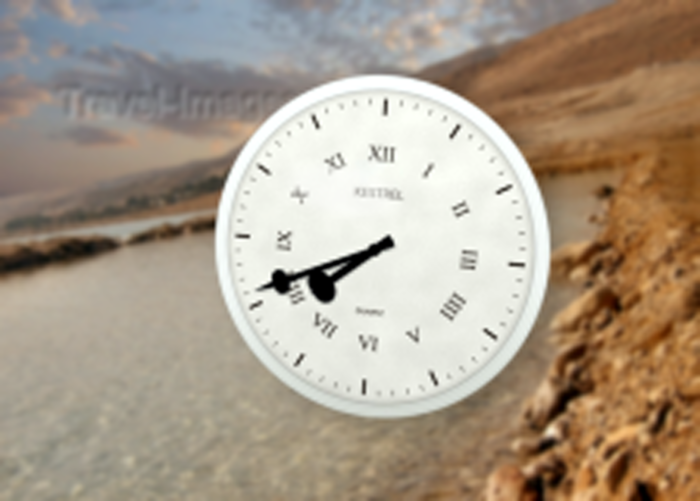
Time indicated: 7:41
